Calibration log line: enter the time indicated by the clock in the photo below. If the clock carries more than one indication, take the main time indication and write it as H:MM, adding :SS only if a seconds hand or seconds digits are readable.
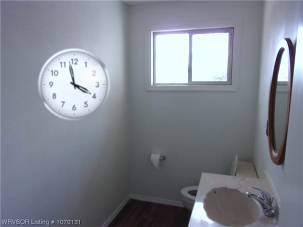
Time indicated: 3:58
